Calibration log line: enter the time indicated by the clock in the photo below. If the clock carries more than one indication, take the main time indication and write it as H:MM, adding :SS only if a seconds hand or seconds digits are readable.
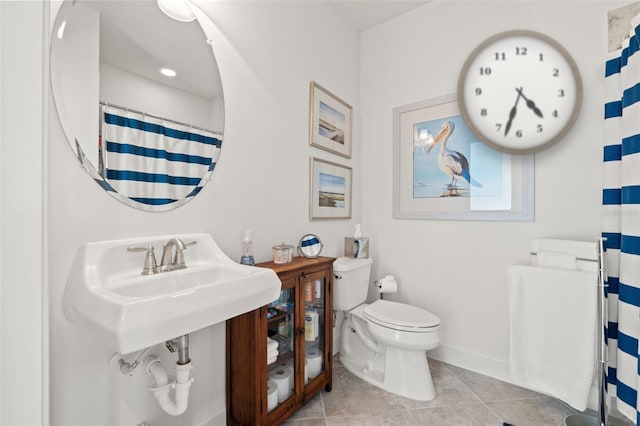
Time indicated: 4:33
